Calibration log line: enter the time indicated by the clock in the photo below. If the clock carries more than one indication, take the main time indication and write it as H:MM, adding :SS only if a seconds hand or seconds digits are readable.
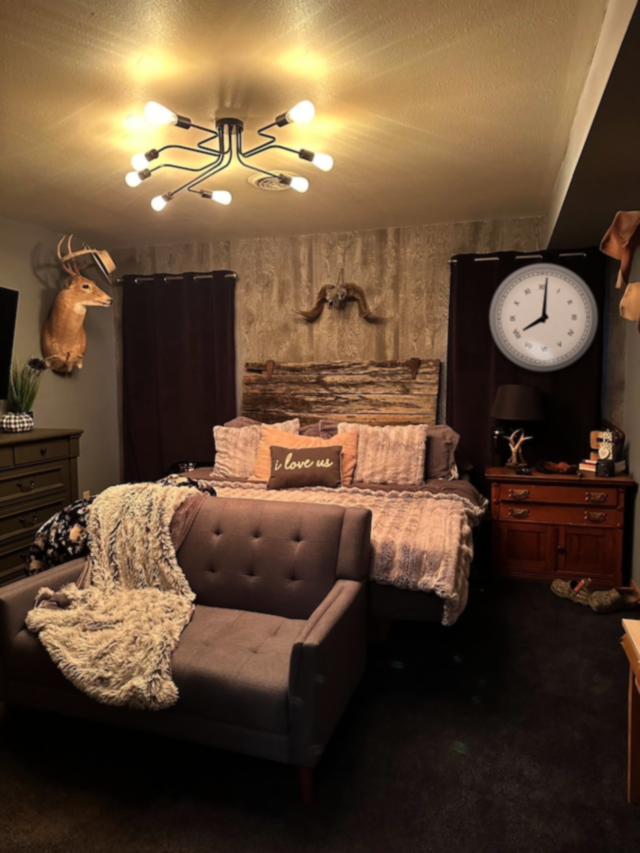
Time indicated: 8:01
